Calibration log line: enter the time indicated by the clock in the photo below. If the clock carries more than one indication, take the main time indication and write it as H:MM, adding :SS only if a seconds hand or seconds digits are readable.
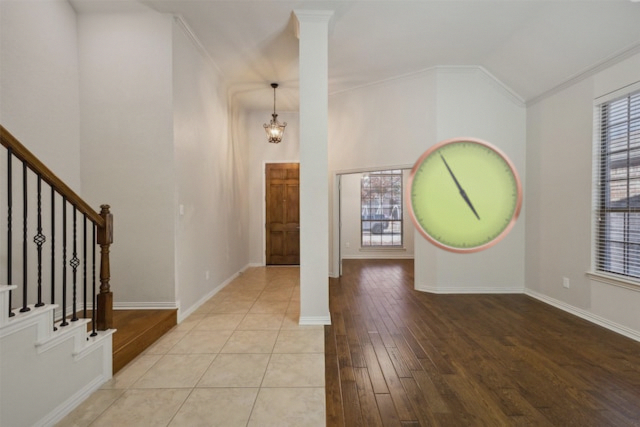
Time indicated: 4:55
